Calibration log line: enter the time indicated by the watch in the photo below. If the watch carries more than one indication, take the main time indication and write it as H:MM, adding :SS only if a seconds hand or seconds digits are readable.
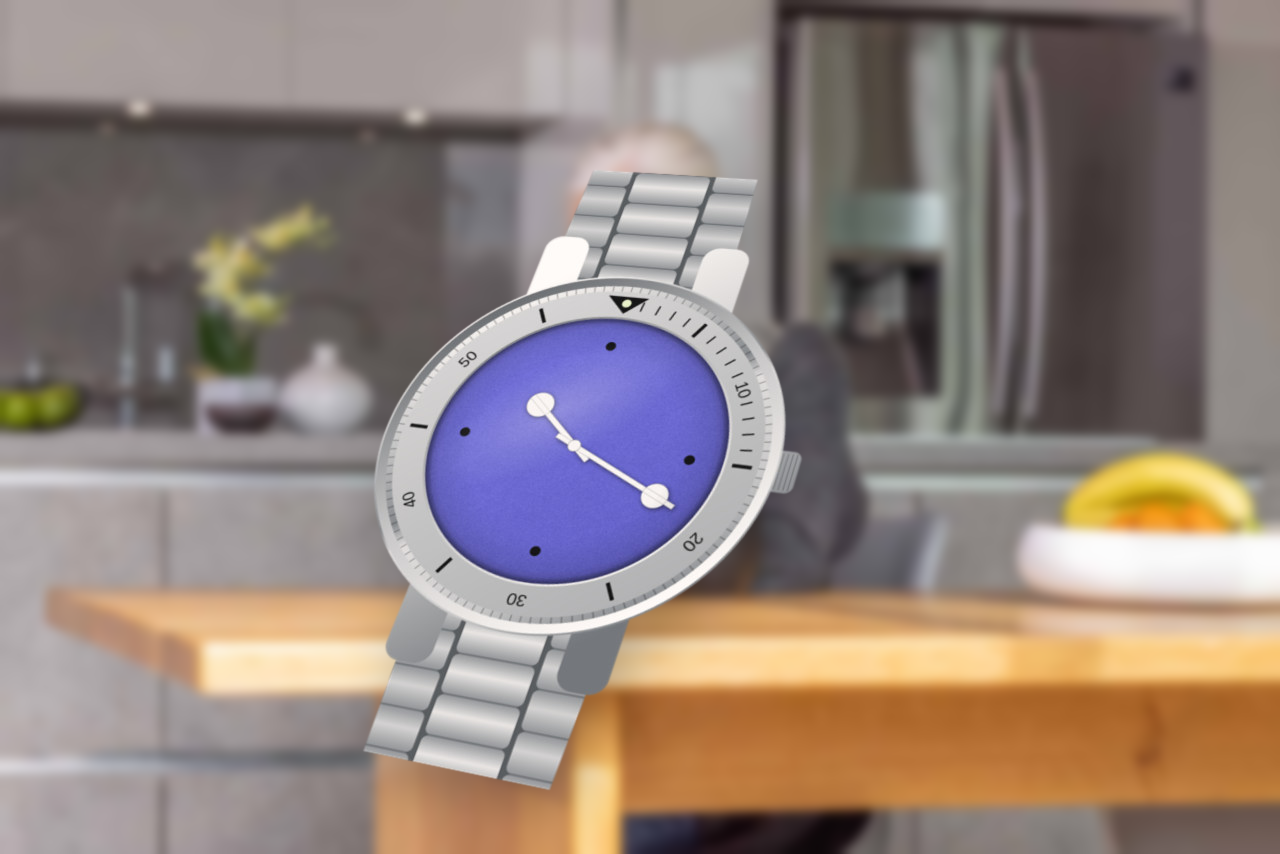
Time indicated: 10:19
